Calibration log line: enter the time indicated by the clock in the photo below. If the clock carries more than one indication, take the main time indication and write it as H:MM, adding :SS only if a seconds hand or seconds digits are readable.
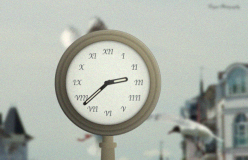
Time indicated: 2:38
